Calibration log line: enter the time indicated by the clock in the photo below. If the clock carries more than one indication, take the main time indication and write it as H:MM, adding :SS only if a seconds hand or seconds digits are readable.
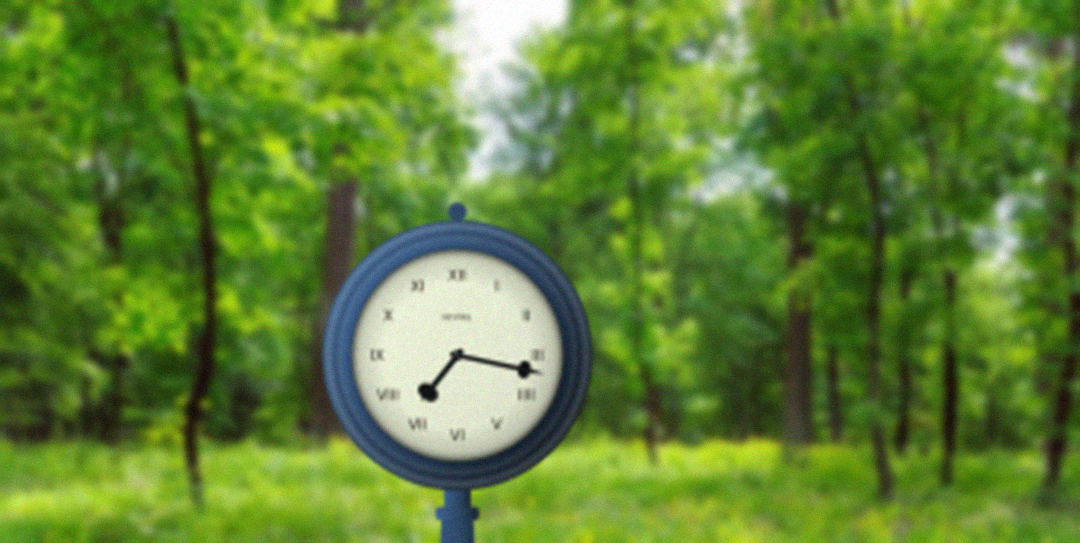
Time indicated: 7:17
